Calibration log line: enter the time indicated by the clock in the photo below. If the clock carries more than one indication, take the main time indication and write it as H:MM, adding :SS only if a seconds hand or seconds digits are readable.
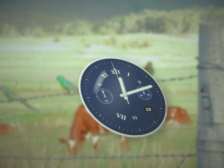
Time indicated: 12:13
